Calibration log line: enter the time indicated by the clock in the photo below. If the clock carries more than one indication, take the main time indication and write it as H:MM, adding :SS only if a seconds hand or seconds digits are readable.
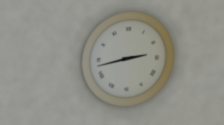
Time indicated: 2:43
